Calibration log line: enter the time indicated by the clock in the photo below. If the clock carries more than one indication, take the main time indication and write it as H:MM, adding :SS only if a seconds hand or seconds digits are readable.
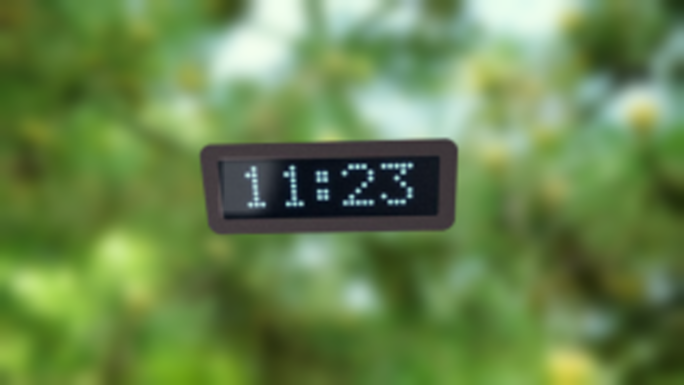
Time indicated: 11:23
